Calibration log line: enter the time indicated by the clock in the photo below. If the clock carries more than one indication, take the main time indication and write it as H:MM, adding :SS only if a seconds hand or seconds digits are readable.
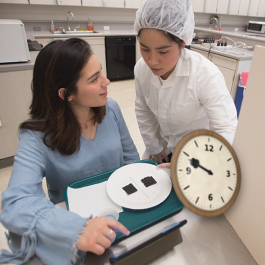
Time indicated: 9:49
